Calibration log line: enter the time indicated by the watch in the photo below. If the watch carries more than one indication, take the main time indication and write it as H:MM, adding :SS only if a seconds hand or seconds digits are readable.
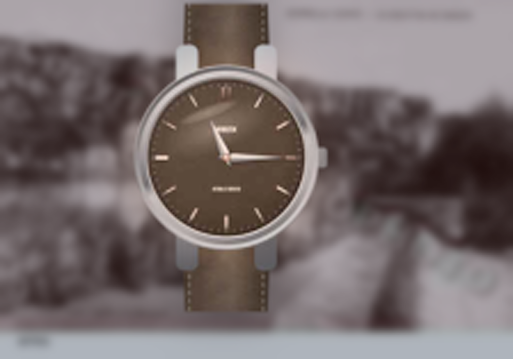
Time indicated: 11:15
